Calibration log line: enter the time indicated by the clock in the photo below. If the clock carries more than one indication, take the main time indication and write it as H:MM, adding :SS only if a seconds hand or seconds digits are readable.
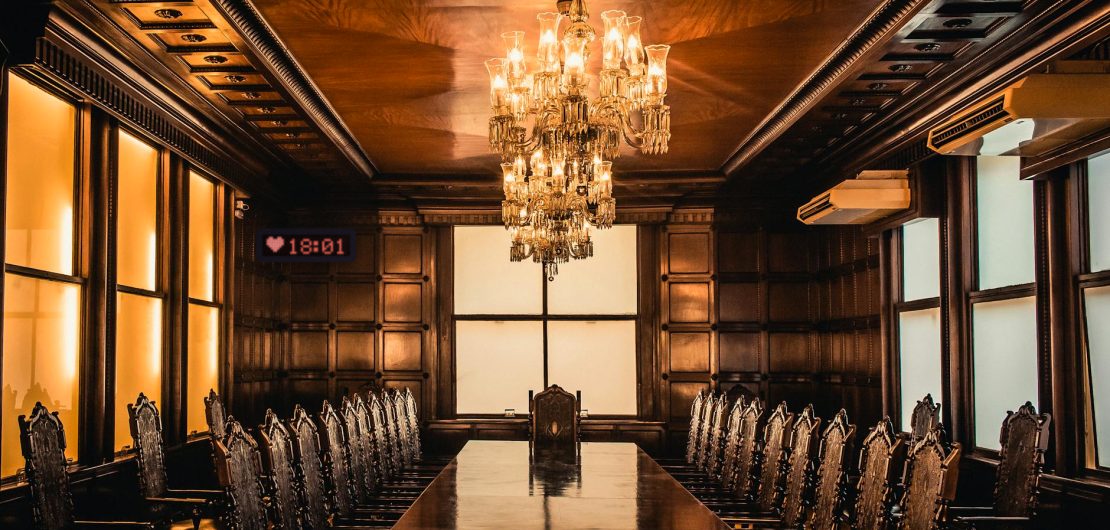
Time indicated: 18:01
